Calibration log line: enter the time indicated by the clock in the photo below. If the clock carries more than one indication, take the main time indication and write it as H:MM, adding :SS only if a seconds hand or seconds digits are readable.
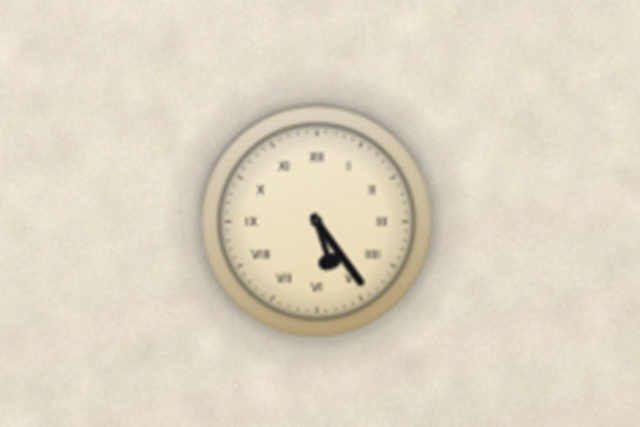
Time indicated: 5:24
